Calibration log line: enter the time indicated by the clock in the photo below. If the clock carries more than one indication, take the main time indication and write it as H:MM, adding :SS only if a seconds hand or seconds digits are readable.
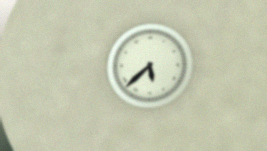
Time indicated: 5:38
